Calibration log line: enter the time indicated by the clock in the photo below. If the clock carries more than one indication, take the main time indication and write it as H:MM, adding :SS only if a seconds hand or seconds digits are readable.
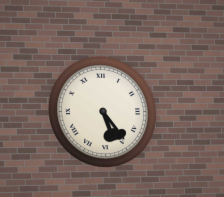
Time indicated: 5:24
